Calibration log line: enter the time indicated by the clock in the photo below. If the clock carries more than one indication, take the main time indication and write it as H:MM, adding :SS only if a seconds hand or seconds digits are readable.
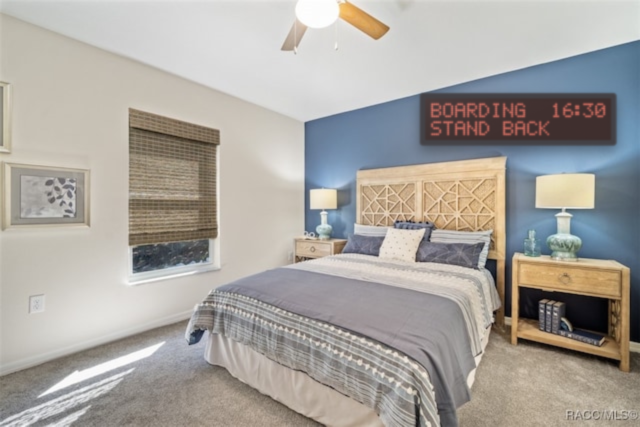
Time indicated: 16:30
